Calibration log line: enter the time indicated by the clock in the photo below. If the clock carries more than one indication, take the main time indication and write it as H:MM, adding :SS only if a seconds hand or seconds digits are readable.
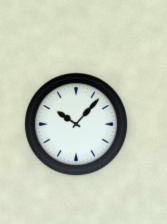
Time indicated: 10:07
